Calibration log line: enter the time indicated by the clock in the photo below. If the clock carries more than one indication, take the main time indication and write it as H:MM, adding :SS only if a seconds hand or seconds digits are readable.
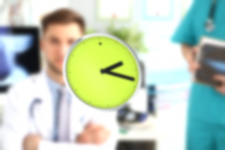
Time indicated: 2:18
